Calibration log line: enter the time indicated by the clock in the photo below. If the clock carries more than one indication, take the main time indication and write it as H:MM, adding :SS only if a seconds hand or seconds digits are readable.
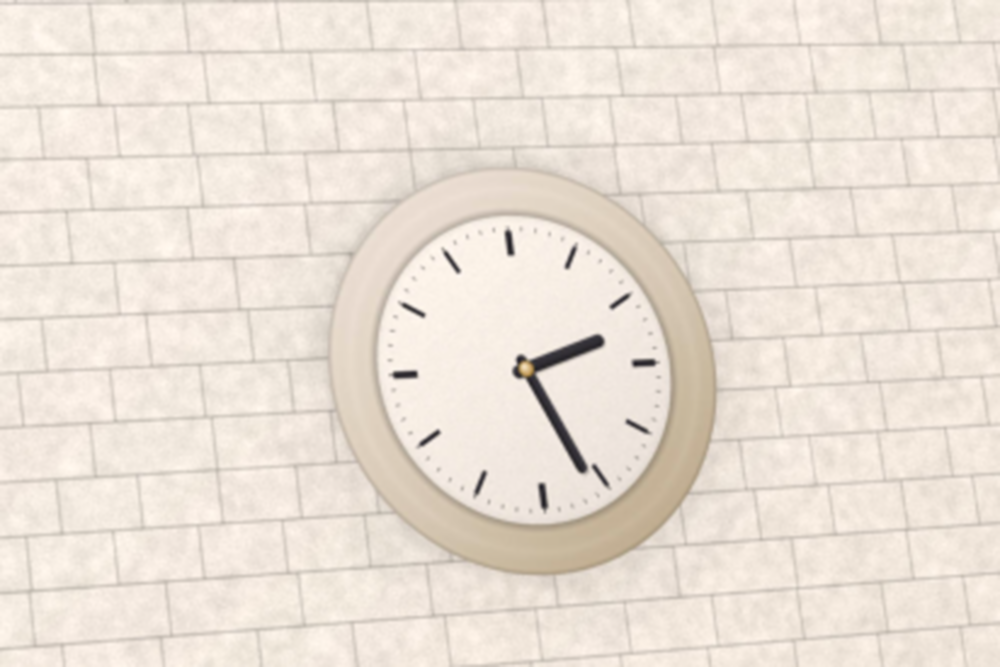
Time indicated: 2:26
